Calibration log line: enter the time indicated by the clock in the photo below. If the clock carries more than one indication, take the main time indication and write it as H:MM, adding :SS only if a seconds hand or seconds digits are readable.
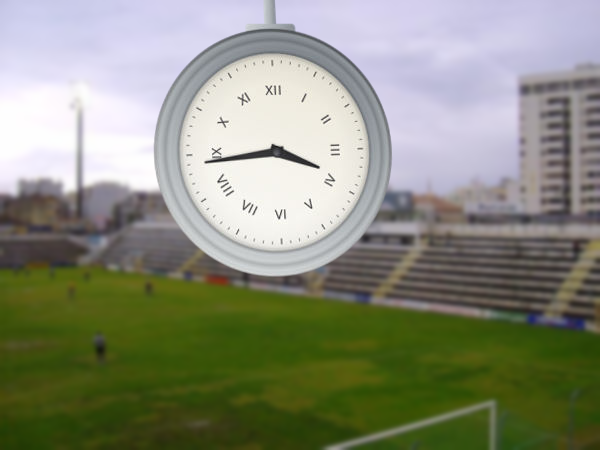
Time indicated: 3:44
